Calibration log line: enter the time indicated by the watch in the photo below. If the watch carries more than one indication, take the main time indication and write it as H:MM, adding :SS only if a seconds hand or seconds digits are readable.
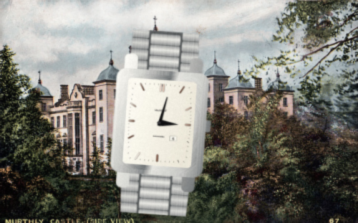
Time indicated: 3:02
